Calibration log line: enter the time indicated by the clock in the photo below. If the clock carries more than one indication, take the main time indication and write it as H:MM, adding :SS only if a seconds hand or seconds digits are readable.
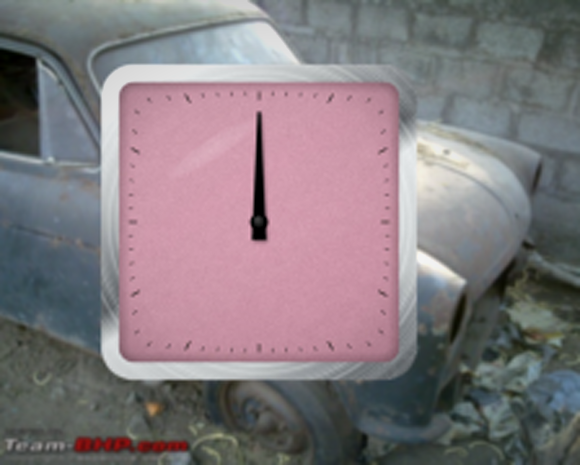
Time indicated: 12:00
